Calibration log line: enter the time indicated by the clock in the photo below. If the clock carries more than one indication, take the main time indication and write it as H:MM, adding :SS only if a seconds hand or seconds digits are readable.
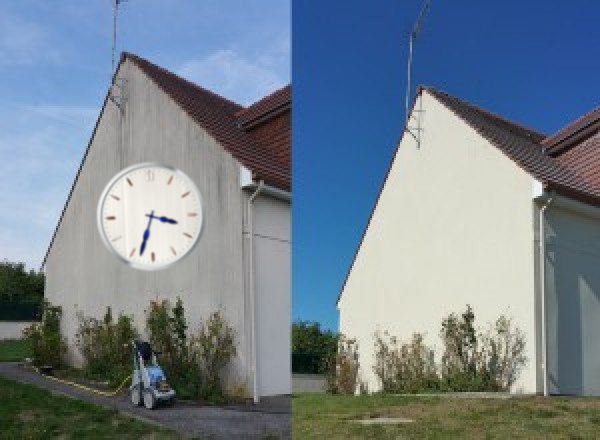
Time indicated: 3:33
